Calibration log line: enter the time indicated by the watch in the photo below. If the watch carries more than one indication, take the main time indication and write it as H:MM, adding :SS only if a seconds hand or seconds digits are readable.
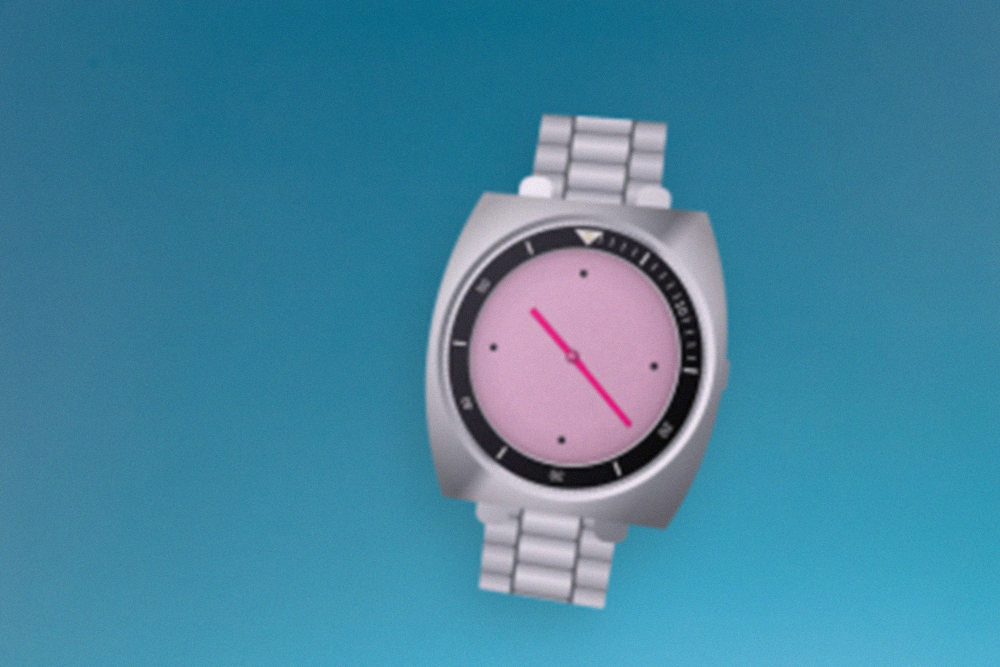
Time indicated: 10:22
